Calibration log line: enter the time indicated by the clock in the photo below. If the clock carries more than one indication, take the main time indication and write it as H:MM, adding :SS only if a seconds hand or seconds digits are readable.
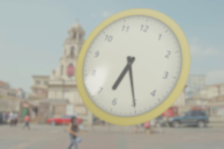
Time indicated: 6:25
